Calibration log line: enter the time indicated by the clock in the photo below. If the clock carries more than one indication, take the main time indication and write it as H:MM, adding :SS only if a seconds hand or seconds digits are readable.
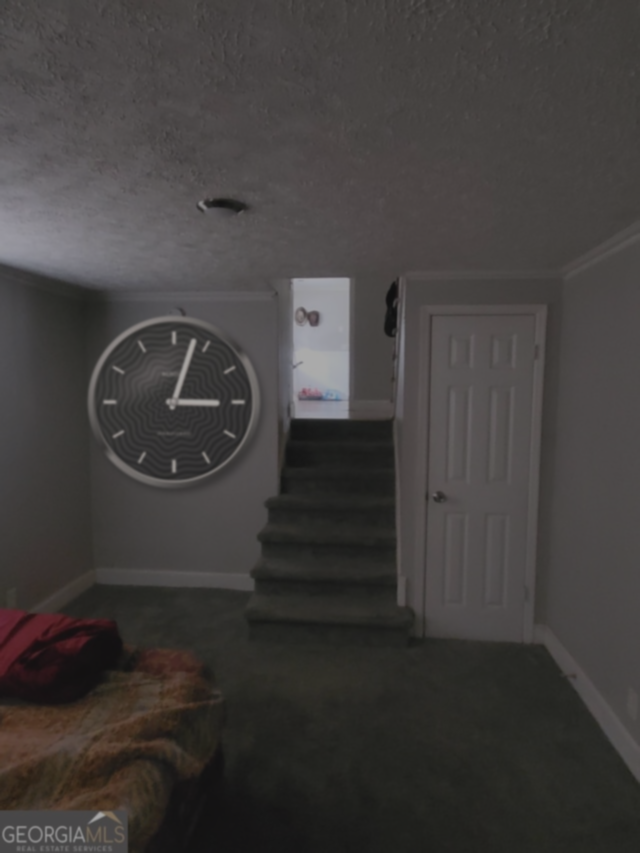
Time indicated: 3:03
